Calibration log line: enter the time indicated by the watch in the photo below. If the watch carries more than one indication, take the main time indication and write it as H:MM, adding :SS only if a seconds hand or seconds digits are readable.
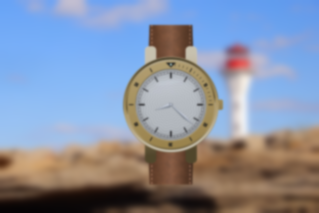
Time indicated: 8:22
